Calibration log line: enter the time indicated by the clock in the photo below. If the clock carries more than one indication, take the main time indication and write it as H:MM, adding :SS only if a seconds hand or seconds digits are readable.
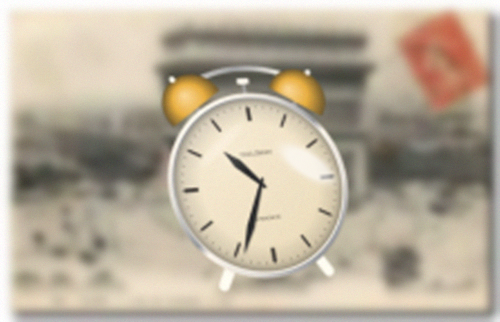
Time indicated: 10:34
